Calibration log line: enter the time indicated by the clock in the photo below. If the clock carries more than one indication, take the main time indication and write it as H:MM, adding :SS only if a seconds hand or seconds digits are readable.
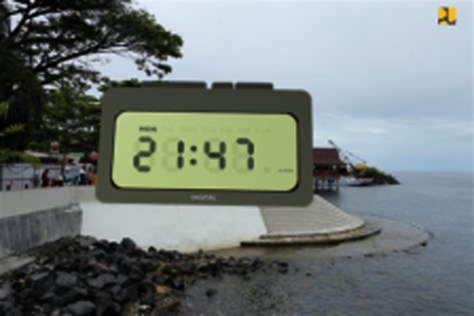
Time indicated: 21:47
